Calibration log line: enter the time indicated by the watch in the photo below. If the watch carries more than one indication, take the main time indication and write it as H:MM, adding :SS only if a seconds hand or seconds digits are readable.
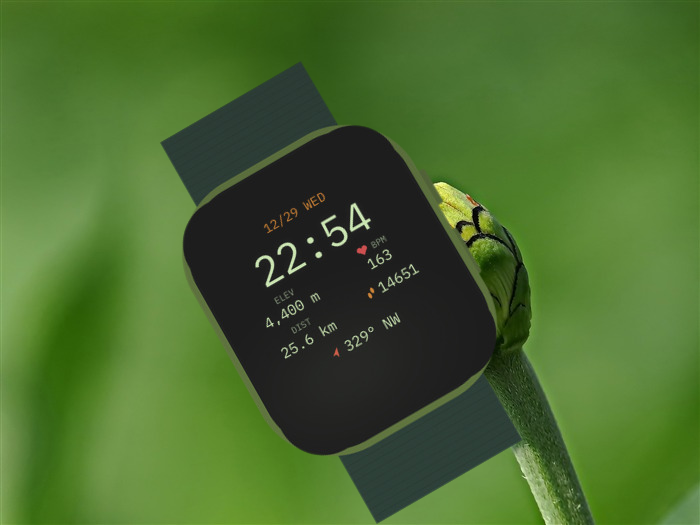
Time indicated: 22:54
